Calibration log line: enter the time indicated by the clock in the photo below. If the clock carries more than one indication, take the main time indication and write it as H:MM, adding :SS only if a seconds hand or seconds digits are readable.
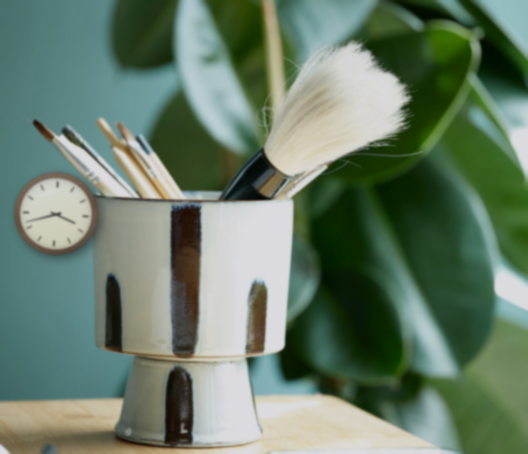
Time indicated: 3:42
